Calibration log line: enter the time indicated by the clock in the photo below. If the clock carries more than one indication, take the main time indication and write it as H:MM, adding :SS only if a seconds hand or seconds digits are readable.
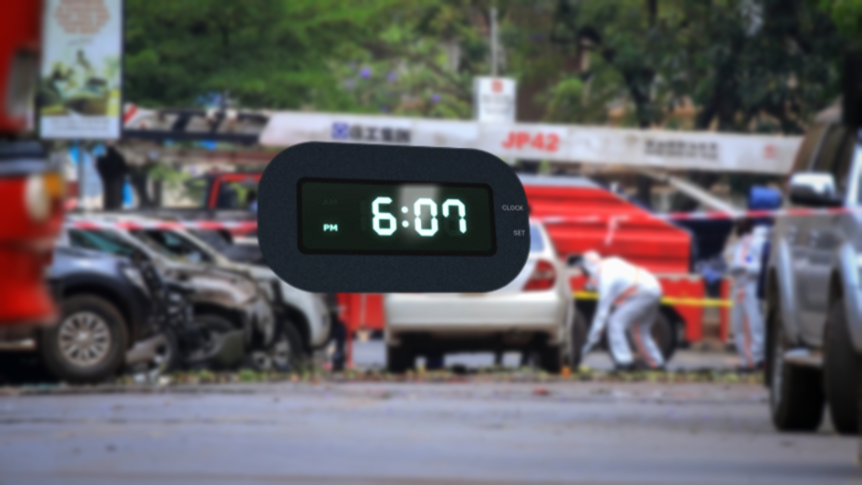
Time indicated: 6:07
